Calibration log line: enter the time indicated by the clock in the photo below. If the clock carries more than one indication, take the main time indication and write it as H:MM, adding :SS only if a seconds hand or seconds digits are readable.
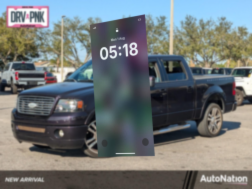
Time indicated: 5:18
